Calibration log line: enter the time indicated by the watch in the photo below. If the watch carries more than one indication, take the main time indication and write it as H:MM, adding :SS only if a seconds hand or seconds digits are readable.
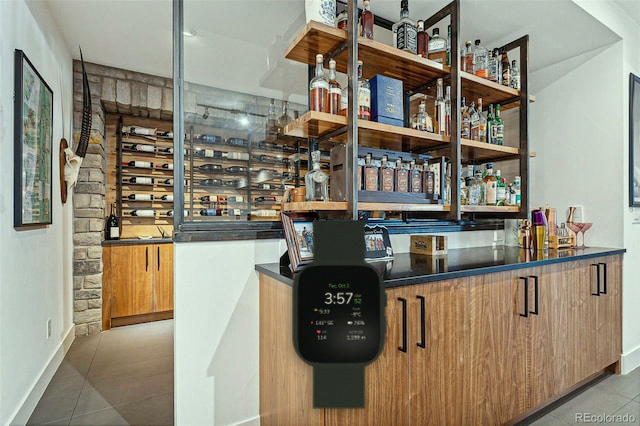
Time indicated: 3:57
